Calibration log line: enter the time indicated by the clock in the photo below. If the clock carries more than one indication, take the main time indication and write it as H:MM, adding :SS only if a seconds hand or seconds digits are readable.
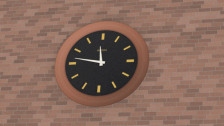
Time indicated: 11:47
